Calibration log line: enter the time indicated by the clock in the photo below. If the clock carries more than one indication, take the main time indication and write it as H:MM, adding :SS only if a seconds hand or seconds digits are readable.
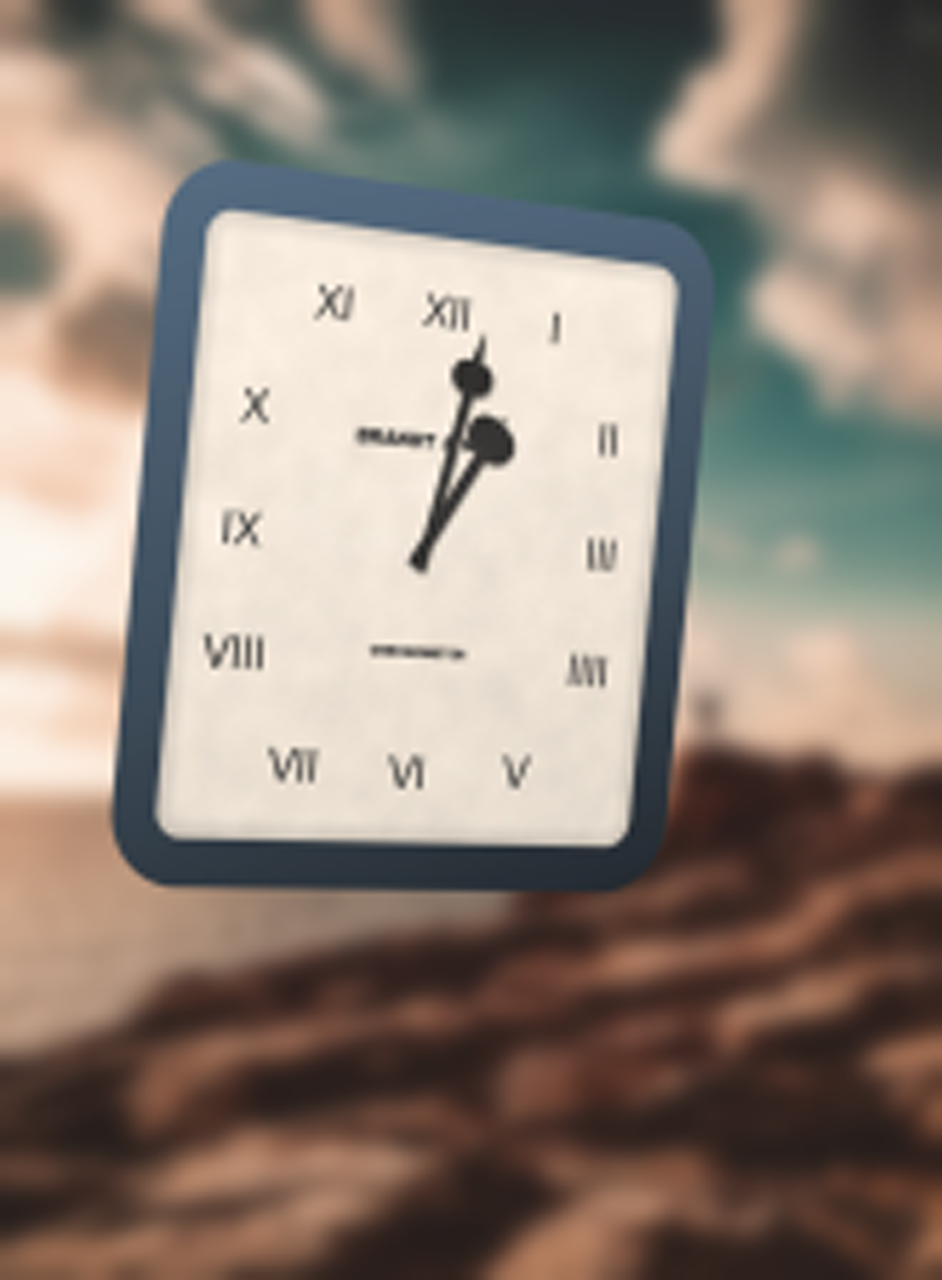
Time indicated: 1:02
